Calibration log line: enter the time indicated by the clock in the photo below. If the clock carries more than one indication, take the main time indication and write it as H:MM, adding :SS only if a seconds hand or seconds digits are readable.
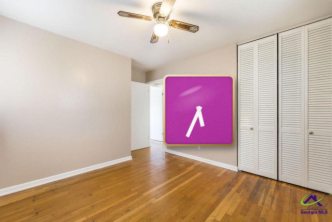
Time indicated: 5:34
